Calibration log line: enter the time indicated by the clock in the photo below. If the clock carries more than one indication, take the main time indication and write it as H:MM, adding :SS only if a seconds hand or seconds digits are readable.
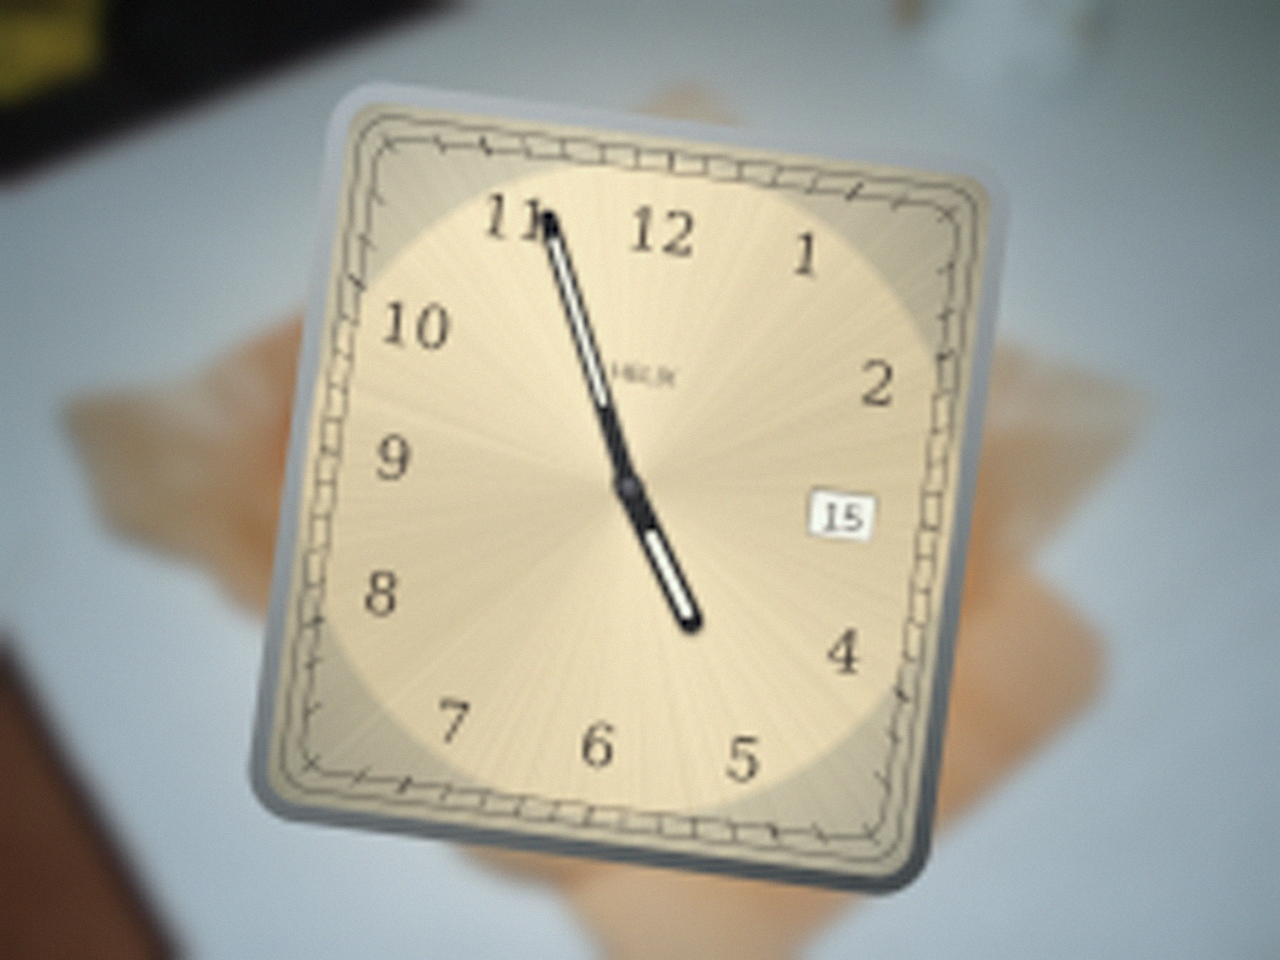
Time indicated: 4:56
